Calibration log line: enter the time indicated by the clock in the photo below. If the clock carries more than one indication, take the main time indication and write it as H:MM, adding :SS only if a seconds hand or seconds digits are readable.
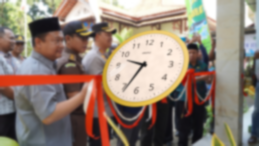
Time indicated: 9:34
